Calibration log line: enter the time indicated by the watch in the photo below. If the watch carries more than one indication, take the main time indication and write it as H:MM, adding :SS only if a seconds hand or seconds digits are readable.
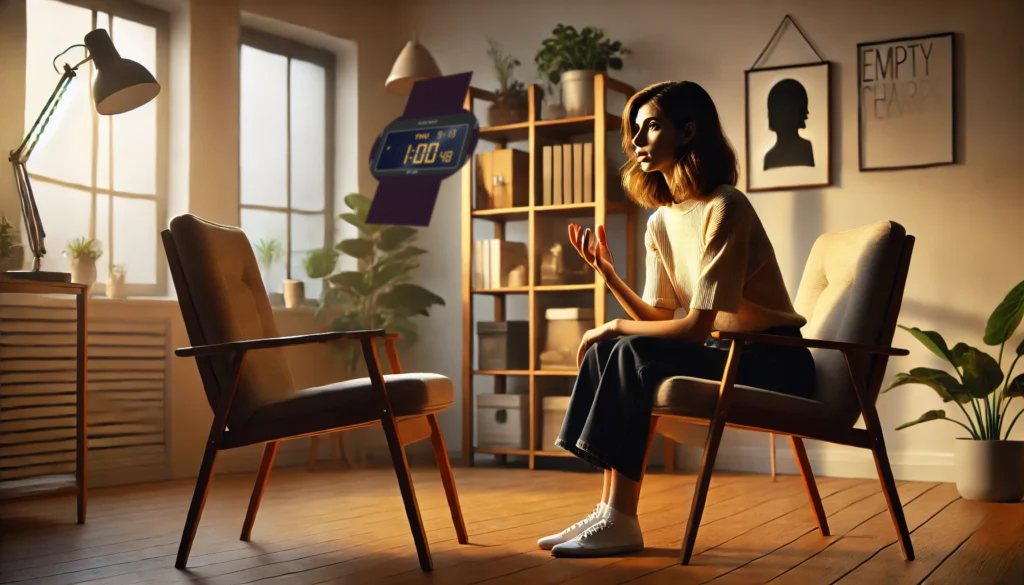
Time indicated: 1:00
